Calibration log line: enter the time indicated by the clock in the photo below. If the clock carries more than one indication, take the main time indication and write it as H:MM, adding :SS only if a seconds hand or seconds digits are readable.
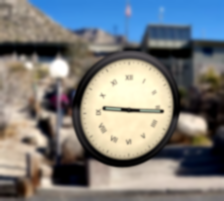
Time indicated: 9:16
